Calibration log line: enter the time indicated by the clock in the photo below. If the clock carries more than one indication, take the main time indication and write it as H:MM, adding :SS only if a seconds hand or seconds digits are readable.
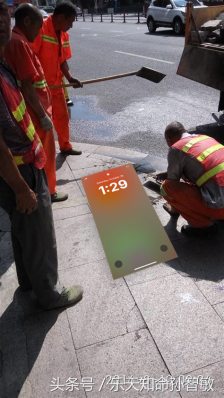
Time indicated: 1:29
